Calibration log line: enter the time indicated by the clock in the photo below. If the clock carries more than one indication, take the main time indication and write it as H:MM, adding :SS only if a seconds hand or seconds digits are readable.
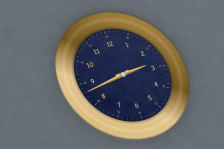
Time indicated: 2:43
